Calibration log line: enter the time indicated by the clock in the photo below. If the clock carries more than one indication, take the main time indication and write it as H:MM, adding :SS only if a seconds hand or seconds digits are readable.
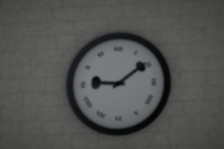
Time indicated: 9:09
